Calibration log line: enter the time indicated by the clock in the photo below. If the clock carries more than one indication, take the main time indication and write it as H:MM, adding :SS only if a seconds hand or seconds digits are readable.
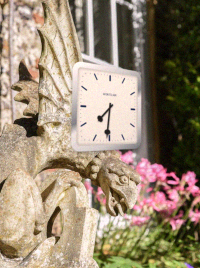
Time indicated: 7:31
